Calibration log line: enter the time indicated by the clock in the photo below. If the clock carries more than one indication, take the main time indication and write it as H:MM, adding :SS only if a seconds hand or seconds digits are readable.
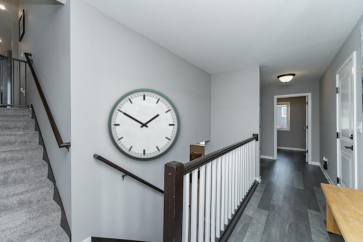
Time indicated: 1:50
